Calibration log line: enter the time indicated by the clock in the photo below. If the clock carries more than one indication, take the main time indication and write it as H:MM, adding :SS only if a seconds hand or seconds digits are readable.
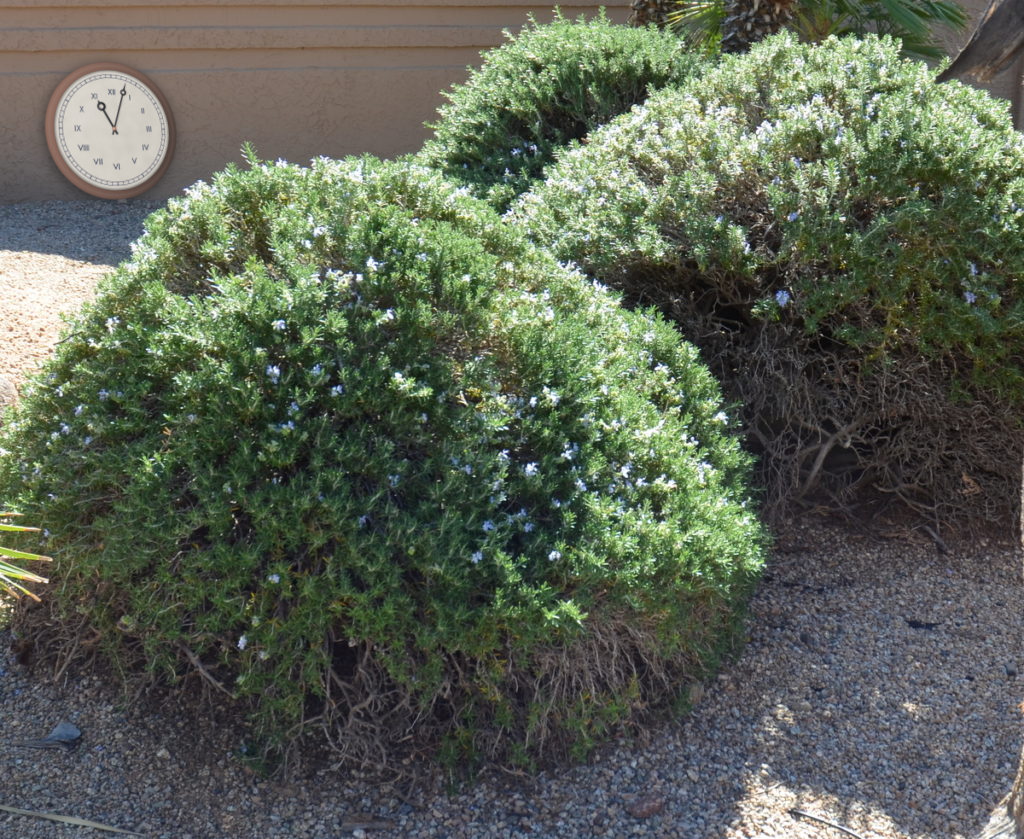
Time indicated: 11:03
